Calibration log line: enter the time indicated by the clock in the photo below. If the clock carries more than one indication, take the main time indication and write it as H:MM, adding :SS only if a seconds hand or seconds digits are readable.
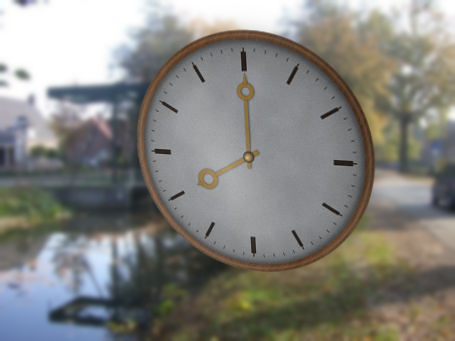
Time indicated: 8:00
